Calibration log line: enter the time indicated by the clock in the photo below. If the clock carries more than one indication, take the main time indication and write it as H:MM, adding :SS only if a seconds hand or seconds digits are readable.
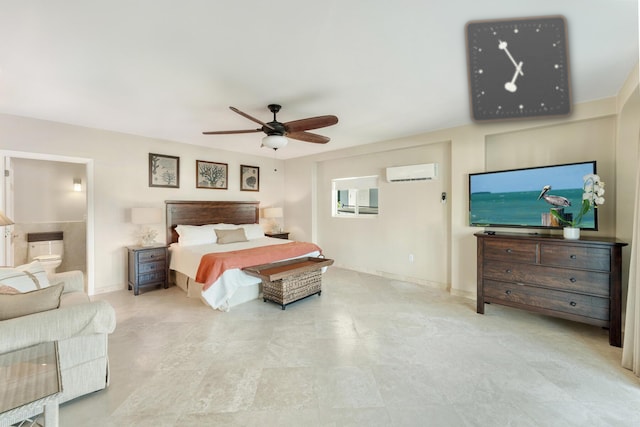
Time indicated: 6:55
